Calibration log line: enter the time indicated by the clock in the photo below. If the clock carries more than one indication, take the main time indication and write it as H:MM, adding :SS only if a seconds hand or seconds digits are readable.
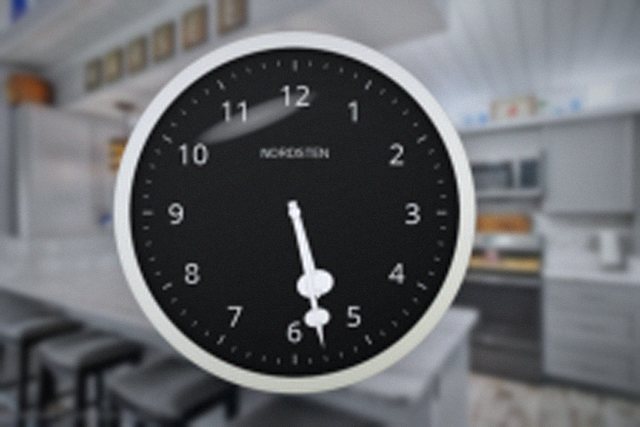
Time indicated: 5:28
